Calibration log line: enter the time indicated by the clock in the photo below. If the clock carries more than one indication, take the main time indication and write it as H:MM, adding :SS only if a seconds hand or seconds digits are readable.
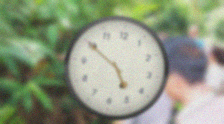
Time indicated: 4:50
